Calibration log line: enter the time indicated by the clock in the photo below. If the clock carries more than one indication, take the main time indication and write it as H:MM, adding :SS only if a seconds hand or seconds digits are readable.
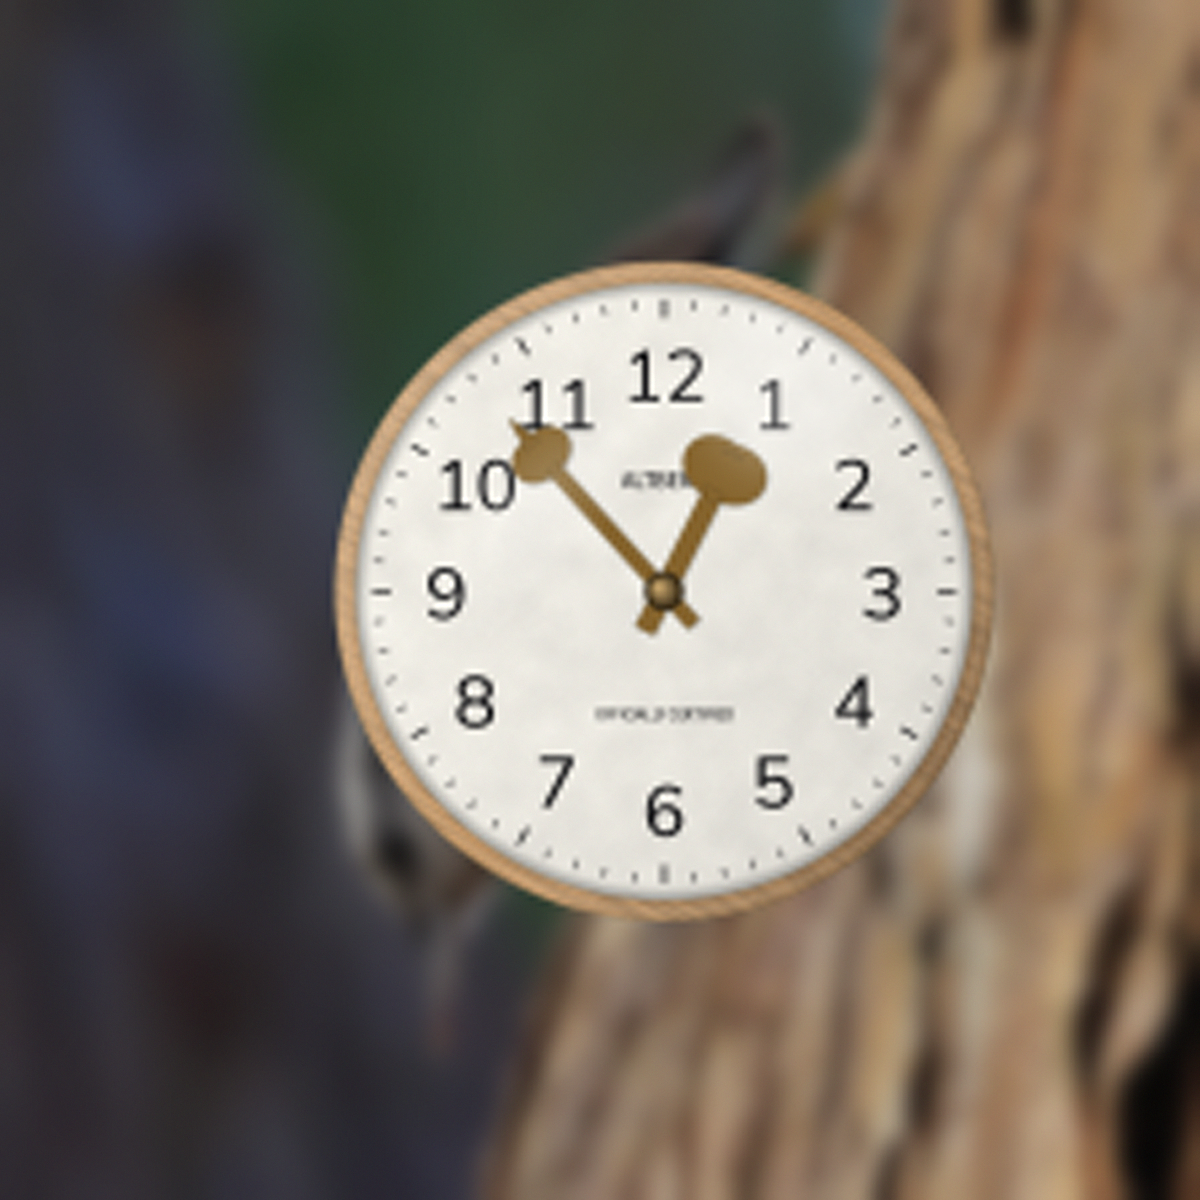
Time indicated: 12:53
